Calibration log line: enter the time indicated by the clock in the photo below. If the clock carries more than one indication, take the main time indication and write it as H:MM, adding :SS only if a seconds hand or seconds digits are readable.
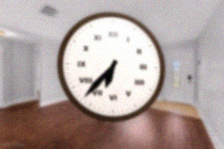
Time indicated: 6:37
